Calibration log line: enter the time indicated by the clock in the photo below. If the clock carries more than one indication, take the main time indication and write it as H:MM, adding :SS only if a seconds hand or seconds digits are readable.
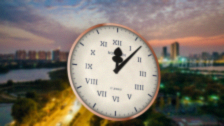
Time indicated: 12:07
